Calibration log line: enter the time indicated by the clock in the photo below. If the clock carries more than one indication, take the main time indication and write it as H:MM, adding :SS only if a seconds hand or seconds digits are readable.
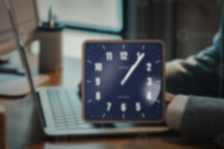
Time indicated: 1:06
